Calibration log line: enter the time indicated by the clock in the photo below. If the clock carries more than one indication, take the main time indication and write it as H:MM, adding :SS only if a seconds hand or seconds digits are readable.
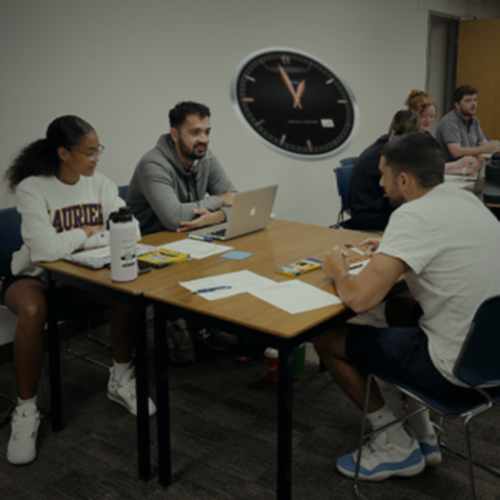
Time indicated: 12:58
